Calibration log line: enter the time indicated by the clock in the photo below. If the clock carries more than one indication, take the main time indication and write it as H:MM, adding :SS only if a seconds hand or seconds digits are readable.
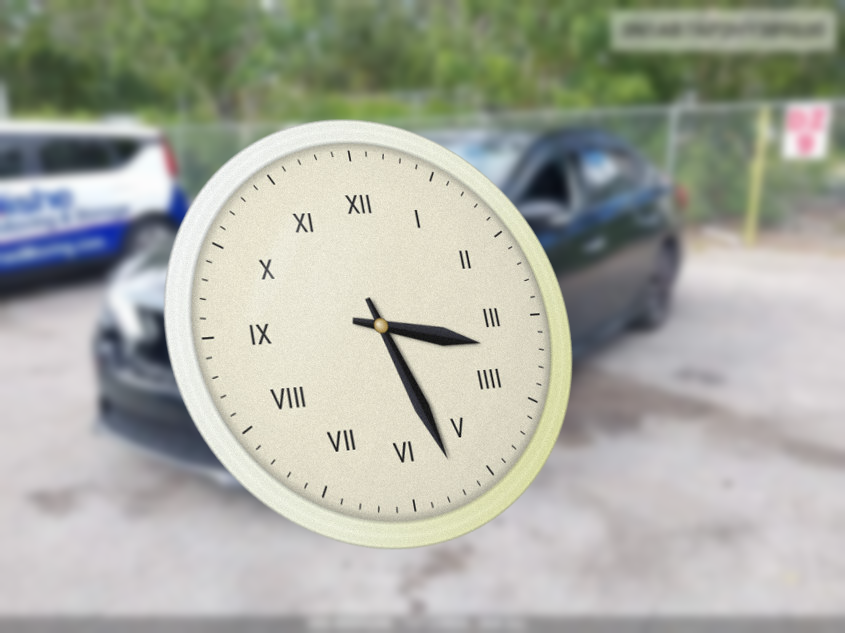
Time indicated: 3:27
